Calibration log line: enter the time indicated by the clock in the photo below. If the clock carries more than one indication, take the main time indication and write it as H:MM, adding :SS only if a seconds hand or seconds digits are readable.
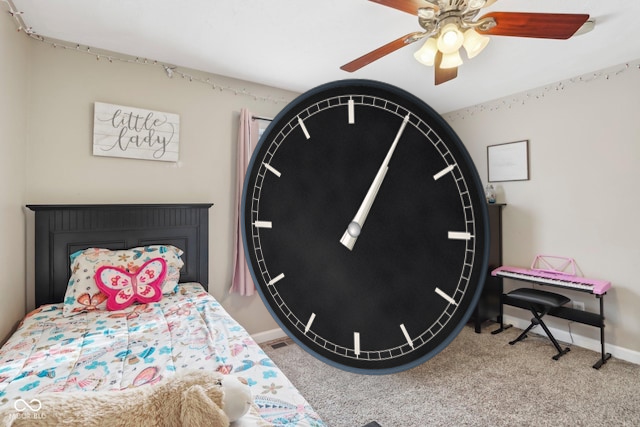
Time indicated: 1:05
